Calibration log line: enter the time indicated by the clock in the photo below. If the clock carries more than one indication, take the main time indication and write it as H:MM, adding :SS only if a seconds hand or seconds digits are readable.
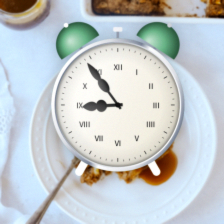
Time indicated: 8:54
